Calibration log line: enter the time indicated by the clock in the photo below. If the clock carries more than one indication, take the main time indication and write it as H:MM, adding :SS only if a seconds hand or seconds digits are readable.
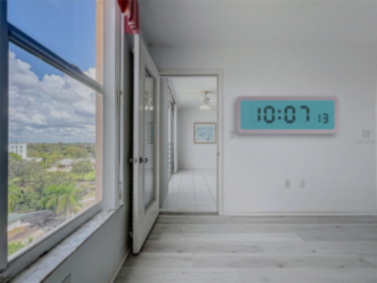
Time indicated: 10:07
